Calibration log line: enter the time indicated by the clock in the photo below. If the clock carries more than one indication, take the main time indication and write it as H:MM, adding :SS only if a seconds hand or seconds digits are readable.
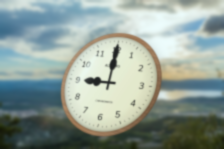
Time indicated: 9:00
